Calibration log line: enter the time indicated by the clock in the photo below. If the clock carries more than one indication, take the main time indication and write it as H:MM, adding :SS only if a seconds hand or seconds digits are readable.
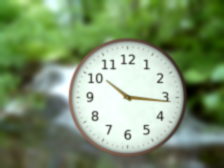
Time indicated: 10:16
